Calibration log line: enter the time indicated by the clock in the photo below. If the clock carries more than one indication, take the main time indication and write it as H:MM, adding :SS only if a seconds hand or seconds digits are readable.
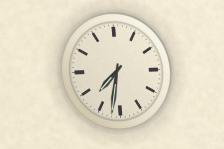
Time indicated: 7:32
